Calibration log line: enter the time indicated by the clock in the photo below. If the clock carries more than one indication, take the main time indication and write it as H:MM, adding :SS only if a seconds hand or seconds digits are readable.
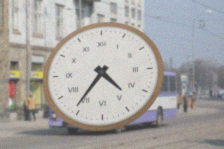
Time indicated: 4:36
